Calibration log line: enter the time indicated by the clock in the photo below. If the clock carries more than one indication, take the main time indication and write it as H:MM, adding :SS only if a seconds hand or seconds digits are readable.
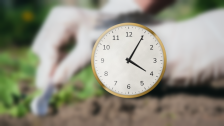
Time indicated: 4:05
